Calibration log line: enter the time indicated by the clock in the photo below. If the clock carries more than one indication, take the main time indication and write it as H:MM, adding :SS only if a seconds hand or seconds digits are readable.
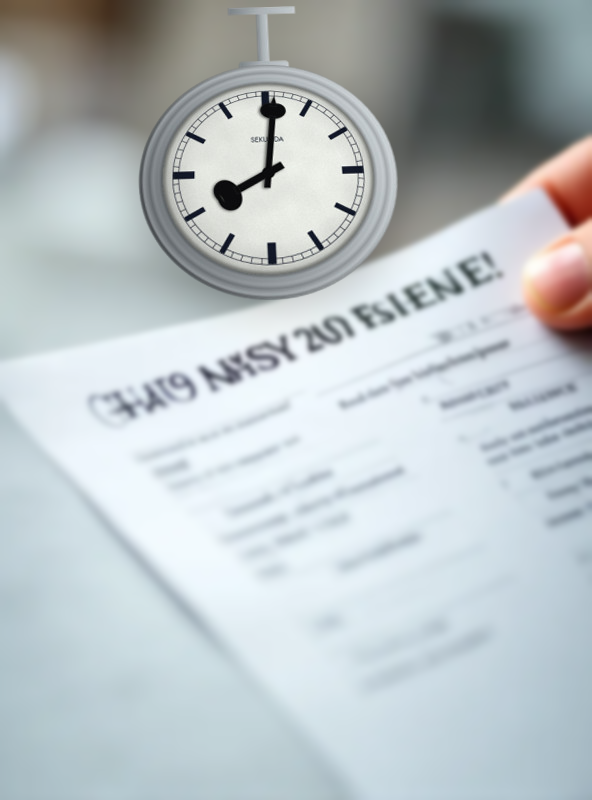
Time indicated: 8:01
